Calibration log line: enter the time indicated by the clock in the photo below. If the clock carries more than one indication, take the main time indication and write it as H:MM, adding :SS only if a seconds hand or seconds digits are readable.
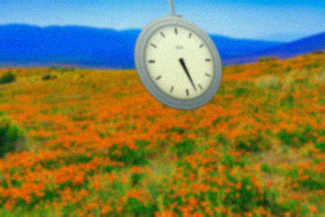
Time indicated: 5:27
